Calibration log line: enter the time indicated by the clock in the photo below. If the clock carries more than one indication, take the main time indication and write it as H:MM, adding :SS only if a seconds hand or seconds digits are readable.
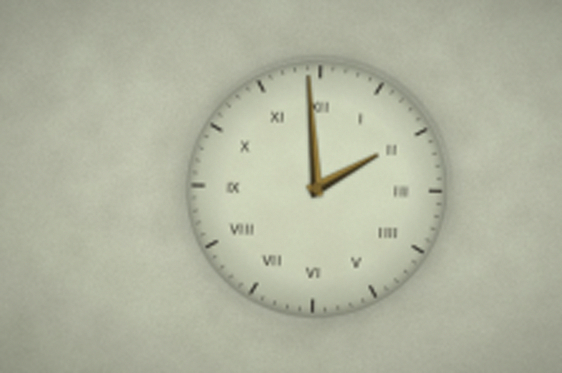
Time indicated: 1:59
